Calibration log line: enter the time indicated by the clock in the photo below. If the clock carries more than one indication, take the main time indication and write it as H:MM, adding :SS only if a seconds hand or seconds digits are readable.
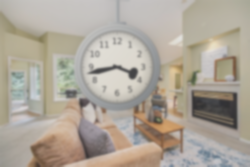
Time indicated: 3:43
